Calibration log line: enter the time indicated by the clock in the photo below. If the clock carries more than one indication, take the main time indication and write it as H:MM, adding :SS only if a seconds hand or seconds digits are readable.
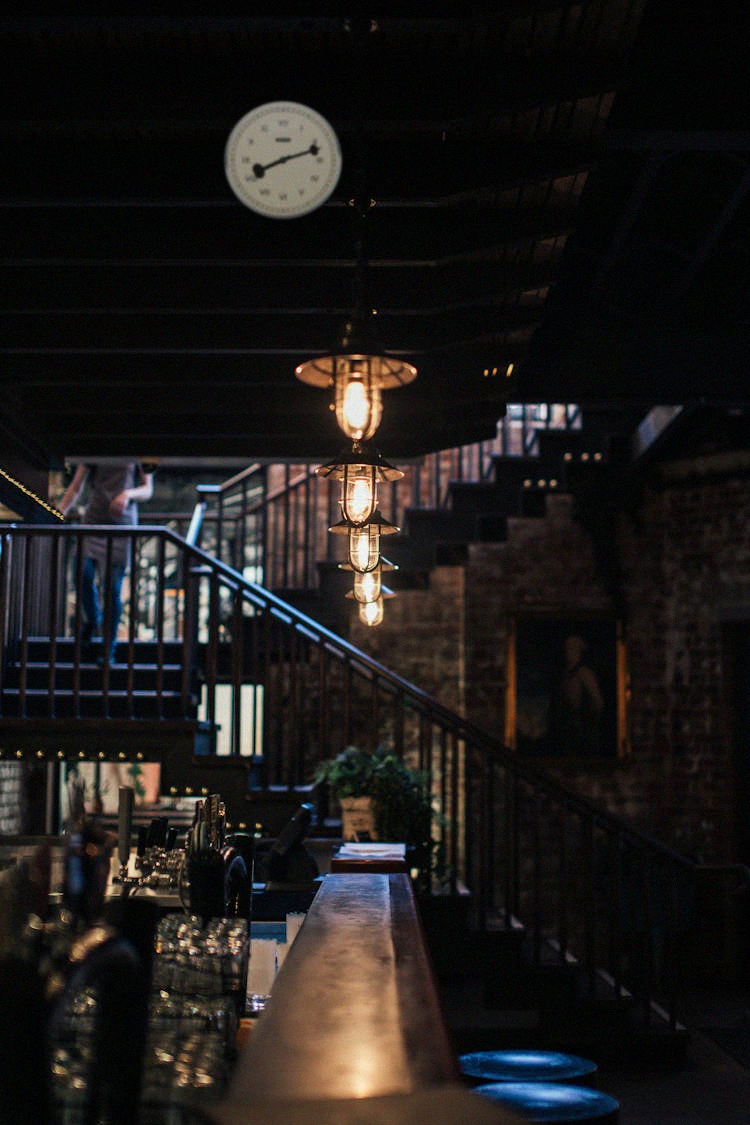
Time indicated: 8:12
